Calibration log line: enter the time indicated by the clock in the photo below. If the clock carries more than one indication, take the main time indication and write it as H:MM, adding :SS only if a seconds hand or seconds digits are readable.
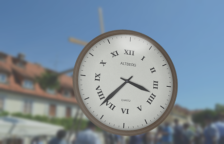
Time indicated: 3:37
